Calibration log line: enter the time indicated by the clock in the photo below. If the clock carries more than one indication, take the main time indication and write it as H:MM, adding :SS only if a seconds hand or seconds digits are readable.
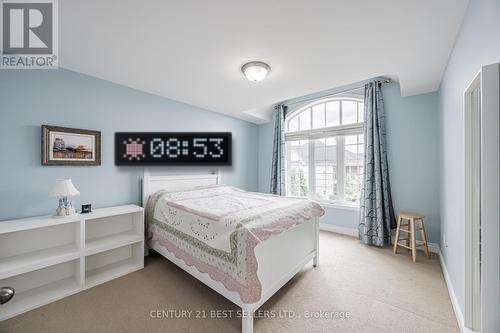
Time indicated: 8:53
